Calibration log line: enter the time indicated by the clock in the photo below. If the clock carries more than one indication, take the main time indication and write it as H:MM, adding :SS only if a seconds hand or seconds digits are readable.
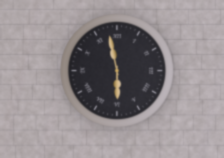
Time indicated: 5:58
